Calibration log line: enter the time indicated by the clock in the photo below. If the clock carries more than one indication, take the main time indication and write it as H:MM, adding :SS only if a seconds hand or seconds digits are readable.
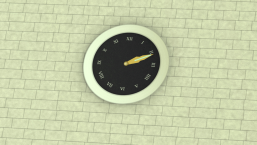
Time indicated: 2:11
